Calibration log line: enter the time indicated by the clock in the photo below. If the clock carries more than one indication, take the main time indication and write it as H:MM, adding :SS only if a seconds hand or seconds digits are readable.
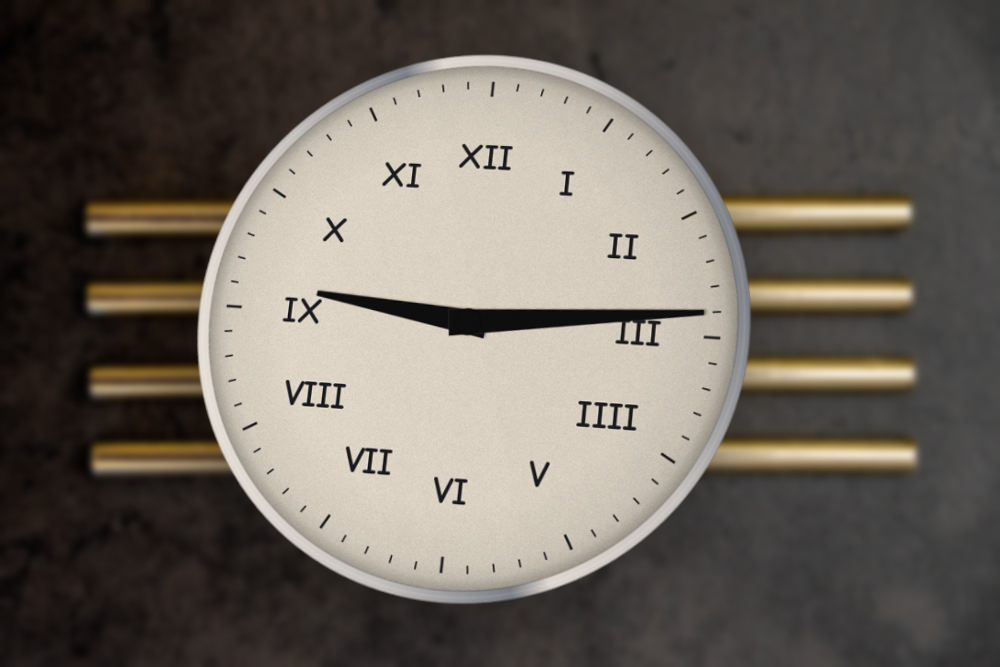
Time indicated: 9:14
